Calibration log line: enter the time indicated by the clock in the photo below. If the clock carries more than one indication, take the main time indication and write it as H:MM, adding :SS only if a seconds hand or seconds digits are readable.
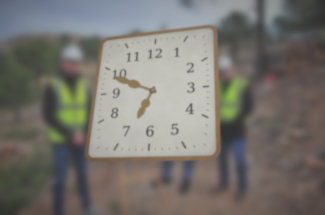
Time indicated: 6:49
